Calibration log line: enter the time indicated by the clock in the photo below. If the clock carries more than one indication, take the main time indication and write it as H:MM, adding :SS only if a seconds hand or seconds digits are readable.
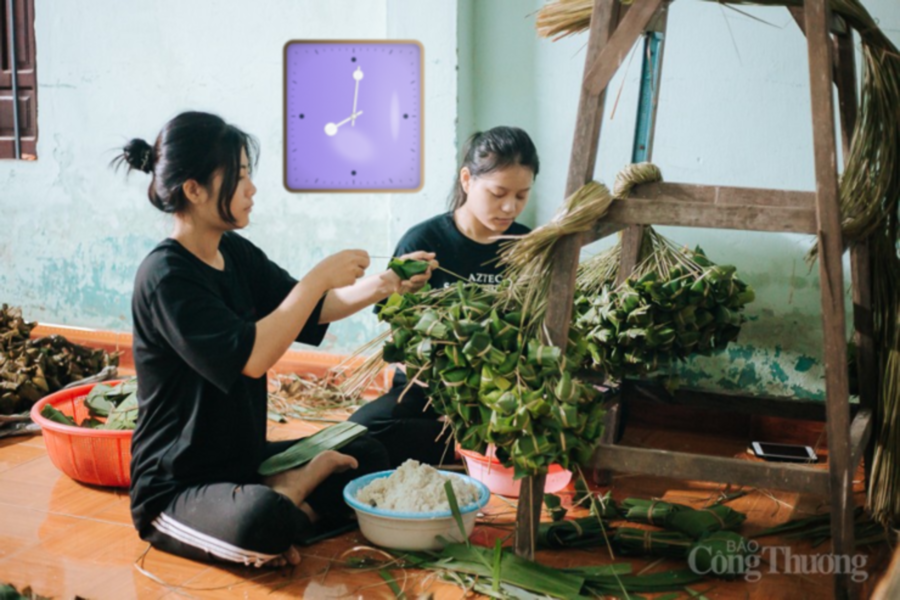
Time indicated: 8:01
